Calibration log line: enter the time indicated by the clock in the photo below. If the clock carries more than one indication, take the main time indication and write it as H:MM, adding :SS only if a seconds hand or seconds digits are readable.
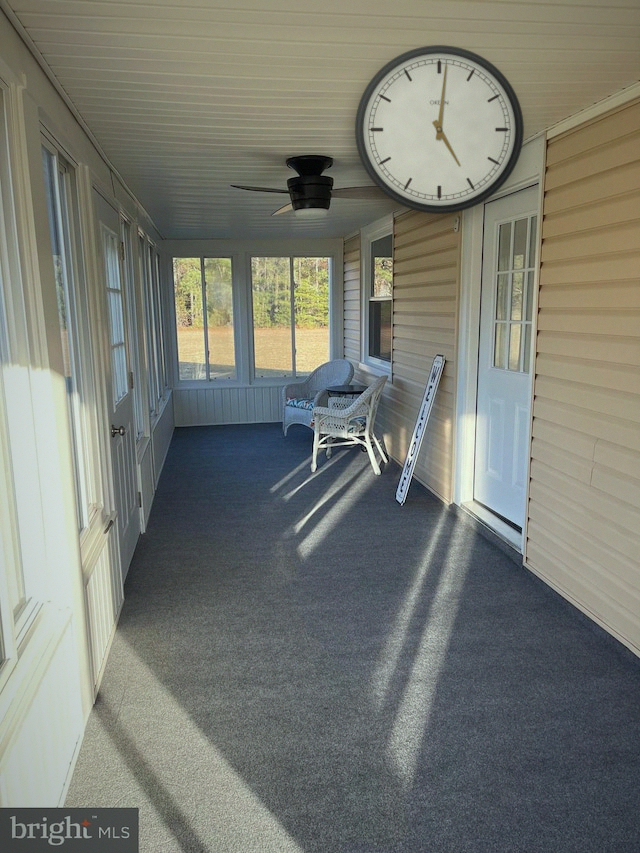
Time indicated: 5:01
